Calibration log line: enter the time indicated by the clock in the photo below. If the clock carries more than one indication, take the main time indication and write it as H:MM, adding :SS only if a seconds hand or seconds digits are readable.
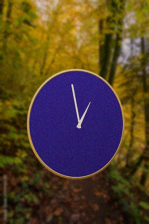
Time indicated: 12:58
